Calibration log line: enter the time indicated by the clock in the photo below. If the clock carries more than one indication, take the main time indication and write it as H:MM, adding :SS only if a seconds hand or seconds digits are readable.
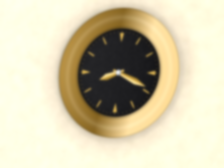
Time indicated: 8:19
